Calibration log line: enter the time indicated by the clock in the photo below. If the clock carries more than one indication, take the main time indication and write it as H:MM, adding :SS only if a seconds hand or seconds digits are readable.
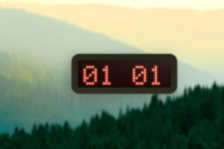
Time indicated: 1:01
